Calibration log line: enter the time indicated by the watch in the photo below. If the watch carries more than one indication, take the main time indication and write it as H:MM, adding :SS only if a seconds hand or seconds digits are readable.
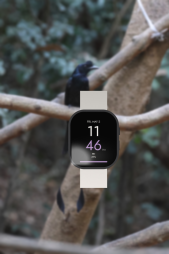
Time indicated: 11:46
